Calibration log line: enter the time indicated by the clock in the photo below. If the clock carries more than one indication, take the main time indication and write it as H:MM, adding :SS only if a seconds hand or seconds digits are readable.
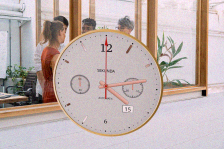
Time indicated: 4:13
